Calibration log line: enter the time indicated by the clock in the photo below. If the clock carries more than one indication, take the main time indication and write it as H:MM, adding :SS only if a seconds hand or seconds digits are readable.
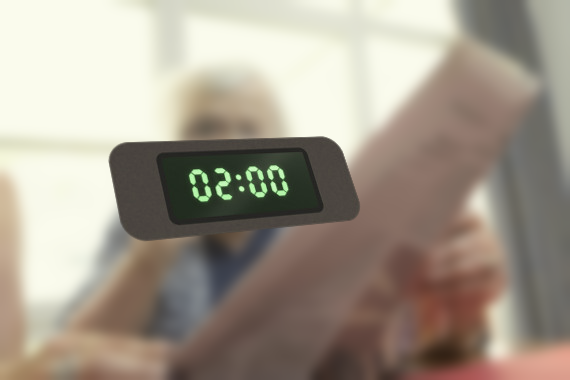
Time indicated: 2:00
